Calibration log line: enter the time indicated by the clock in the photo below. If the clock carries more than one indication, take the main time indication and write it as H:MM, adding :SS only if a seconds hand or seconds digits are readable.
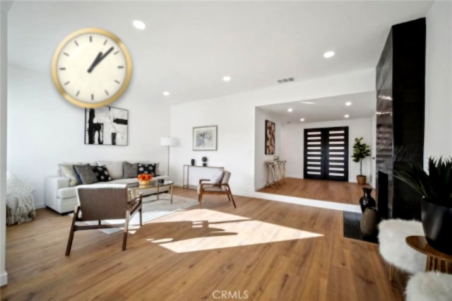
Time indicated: 1:08
